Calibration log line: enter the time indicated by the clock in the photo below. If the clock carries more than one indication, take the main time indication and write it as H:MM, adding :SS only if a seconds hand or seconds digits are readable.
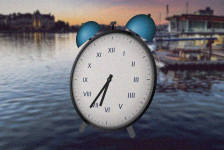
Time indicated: 6:36
